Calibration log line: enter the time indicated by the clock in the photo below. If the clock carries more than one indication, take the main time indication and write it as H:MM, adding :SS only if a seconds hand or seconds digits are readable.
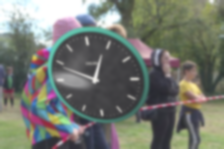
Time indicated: 12:49
